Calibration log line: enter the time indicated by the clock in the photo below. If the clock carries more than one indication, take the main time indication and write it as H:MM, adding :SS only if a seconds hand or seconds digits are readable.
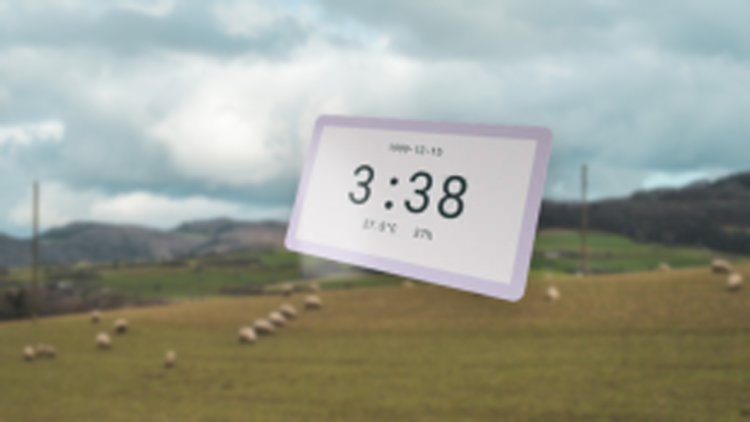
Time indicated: 3:38
